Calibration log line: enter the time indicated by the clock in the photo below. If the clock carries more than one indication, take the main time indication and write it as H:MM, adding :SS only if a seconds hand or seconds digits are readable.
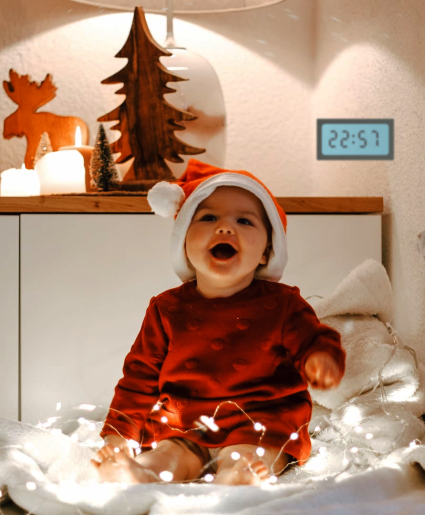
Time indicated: 22:57
